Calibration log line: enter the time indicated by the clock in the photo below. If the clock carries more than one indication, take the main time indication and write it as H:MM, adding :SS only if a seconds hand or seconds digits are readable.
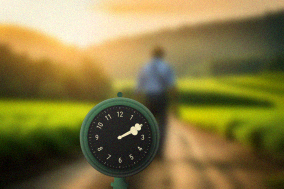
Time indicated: 2:10
